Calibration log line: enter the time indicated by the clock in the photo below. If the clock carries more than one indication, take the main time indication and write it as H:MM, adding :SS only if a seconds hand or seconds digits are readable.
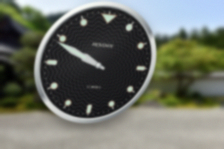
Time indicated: 9:49
